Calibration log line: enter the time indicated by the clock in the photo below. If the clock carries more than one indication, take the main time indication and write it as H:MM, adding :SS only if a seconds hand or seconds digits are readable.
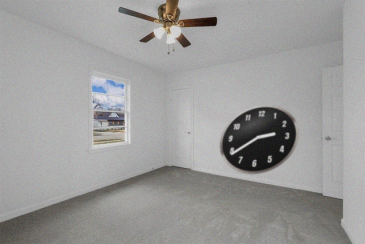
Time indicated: 2:39
